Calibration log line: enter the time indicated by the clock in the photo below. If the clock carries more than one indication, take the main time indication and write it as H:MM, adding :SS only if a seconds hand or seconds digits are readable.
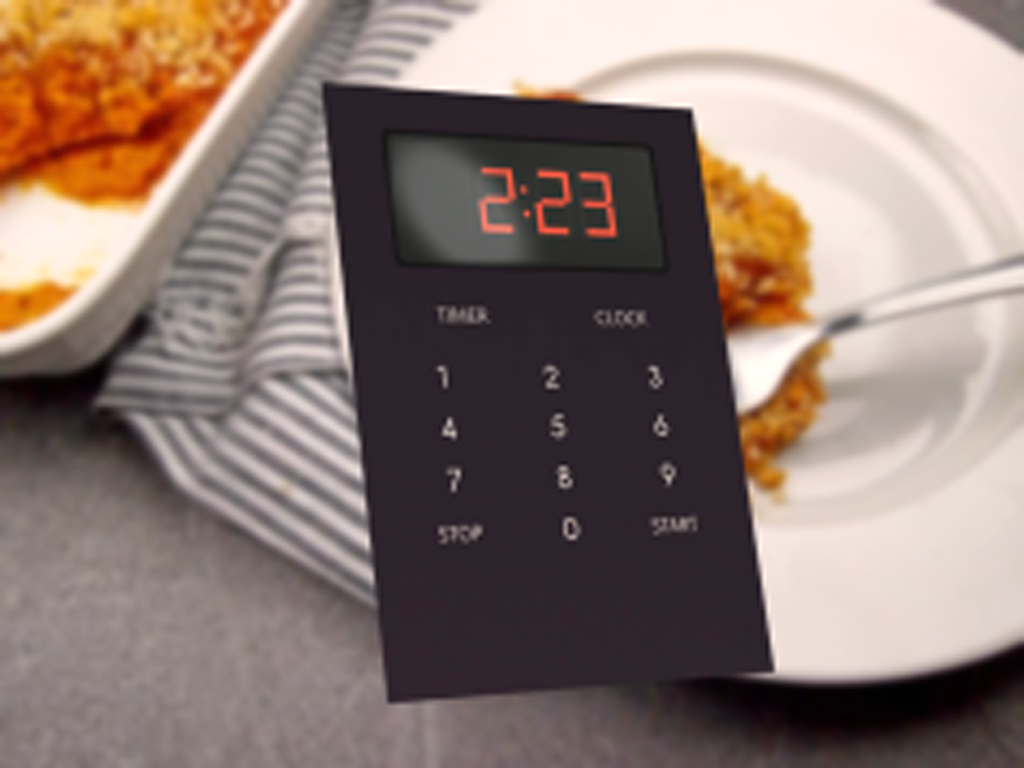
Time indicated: 2:23
